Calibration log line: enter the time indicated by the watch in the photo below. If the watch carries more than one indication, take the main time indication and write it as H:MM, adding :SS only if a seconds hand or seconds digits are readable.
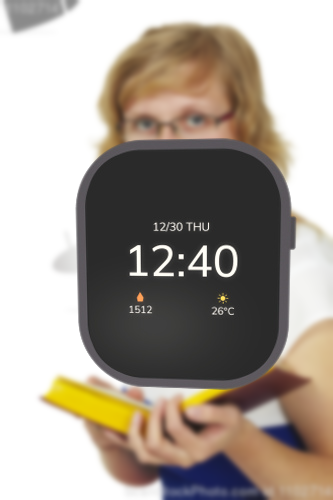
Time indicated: 12:40
